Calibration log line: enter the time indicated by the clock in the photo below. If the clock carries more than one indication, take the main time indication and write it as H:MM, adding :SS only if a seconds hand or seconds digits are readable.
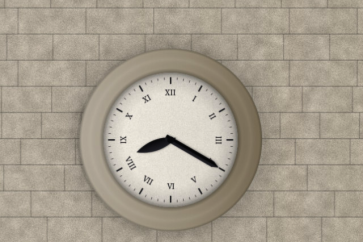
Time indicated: 8:20
